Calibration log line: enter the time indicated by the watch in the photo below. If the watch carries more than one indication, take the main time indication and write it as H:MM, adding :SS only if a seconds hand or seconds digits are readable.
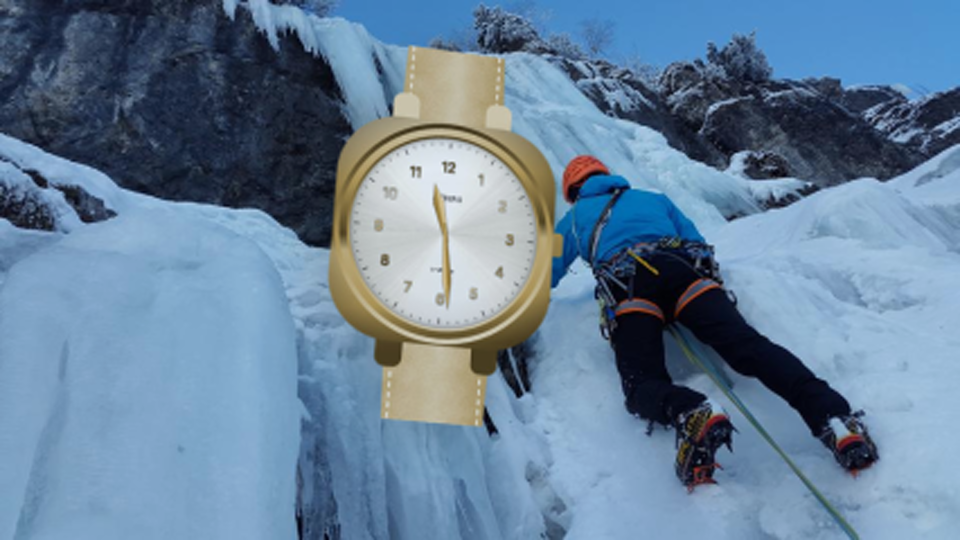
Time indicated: 11:29
